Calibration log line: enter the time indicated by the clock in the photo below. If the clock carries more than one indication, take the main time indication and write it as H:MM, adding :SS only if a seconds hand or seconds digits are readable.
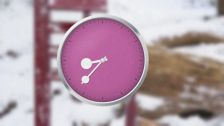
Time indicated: 8:37
